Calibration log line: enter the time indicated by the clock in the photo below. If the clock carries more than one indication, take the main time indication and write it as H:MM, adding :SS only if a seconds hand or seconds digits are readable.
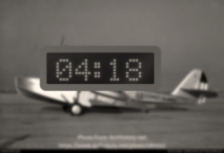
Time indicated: 4:18
